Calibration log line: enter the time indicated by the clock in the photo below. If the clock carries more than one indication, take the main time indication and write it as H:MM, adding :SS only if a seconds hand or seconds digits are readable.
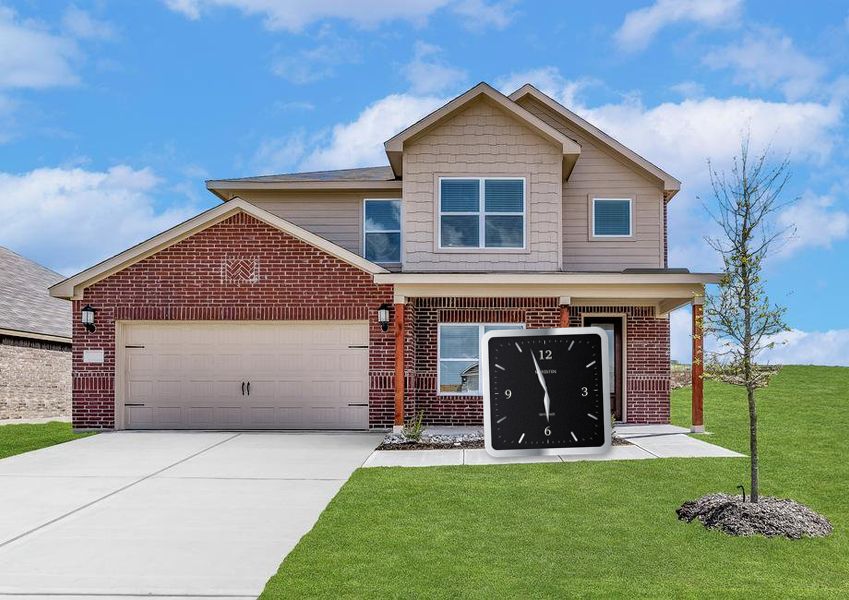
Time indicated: 5:57
